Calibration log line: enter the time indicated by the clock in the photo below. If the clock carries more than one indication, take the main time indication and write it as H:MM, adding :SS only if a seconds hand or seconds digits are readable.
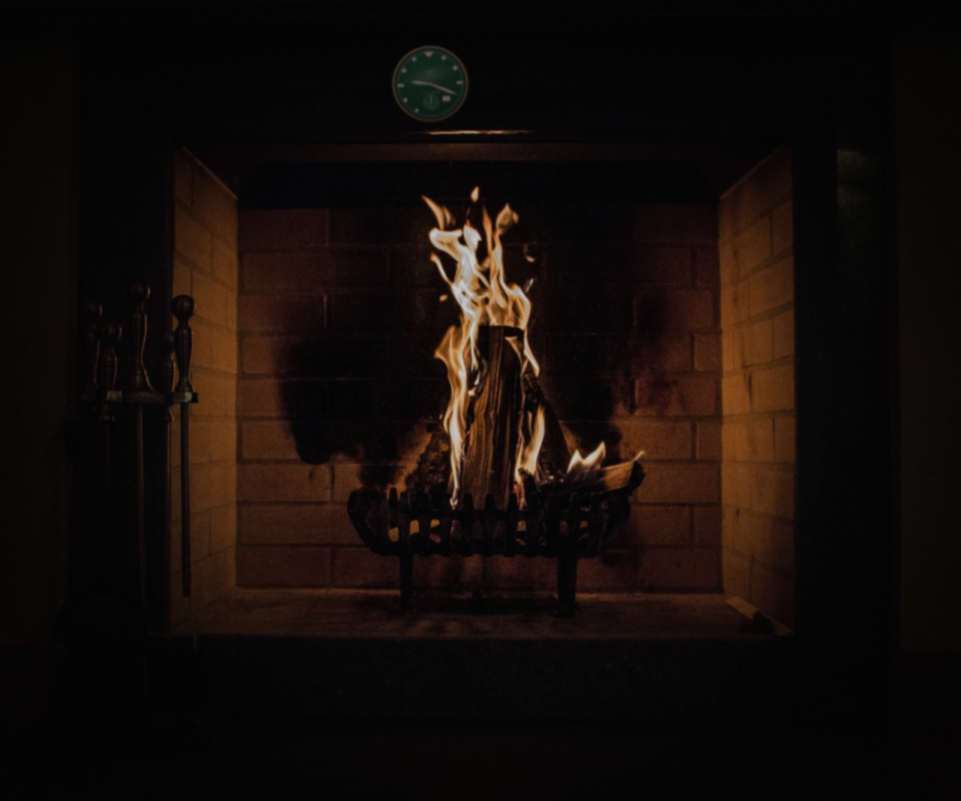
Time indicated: 9:19
